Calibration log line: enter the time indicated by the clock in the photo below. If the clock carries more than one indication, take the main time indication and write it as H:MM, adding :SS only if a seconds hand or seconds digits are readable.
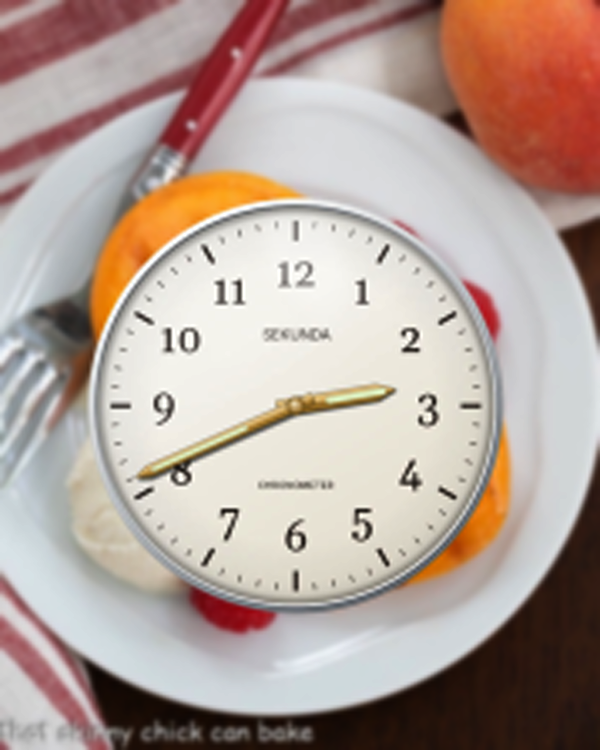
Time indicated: 2:41
